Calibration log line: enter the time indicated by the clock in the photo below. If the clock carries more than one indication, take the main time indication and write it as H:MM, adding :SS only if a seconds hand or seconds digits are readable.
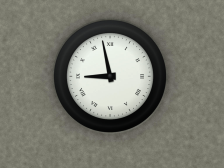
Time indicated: 8:58
